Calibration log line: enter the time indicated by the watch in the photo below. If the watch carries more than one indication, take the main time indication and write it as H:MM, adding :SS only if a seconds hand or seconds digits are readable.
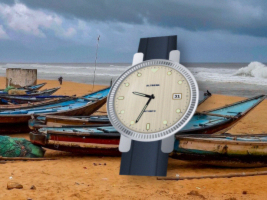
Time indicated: 9:34
